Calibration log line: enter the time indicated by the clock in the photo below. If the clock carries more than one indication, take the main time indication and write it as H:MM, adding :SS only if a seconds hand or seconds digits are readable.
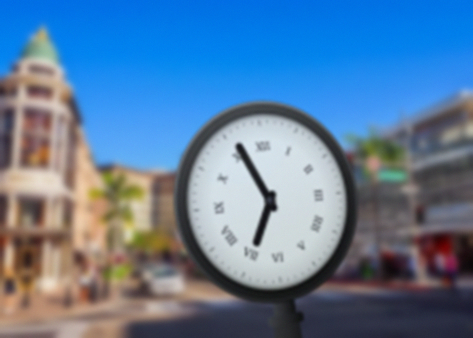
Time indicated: 6:56
